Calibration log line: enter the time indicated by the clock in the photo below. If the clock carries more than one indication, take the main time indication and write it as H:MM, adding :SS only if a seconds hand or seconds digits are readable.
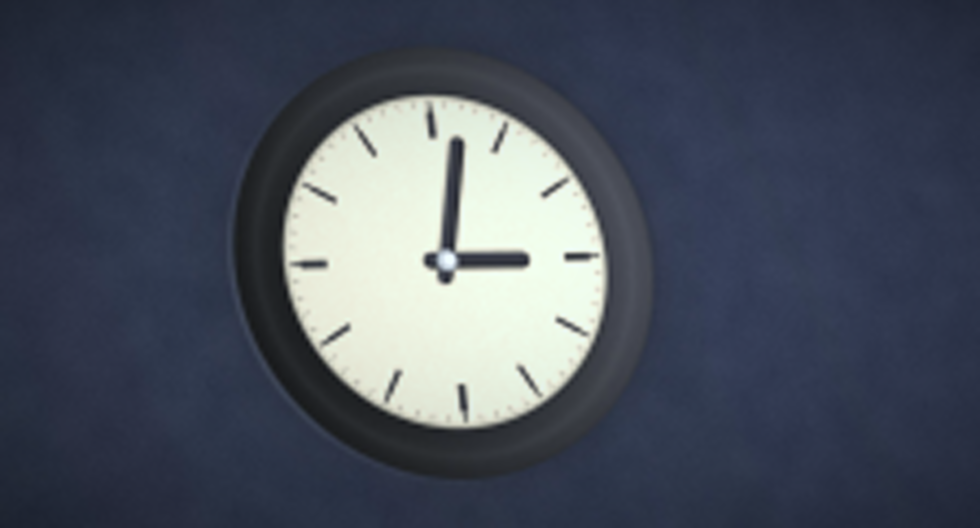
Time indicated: 3:02
